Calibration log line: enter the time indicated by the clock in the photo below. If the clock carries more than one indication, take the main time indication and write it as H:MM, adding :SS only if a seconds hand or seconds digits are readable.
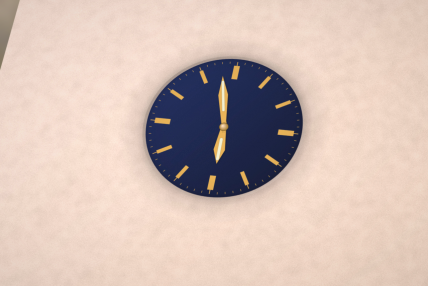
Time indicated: 5:58
